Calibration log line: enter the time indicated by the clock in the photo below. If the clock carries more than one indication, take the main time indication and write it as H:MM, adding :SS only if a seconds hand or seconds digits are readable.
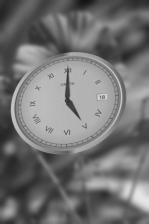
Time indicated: 5:00
